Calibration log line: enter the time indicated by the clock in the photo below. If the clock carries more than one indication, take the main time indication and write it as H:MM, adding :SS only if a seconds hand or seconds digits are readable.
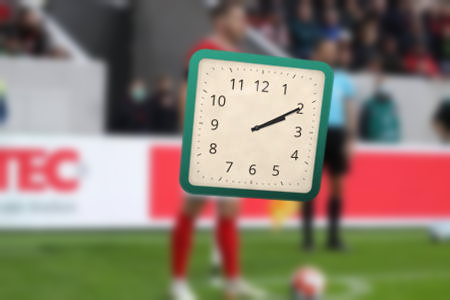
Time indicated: 2:10
